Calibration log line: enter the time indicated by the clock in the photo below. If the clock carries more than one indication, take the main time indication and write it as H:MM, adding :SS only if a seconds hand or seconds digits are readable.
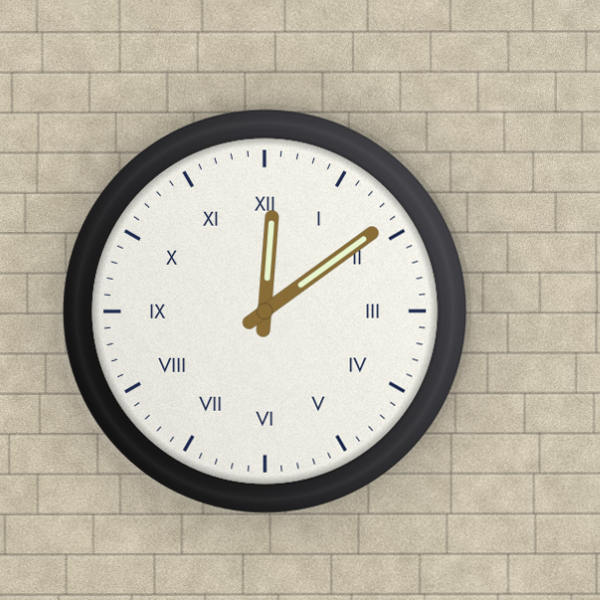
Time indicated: 12:09
